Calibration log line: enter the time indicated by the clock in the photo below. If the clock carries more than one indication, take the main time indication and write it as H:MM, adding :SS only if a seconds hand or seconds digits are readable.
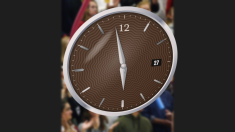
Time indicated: 5:58
